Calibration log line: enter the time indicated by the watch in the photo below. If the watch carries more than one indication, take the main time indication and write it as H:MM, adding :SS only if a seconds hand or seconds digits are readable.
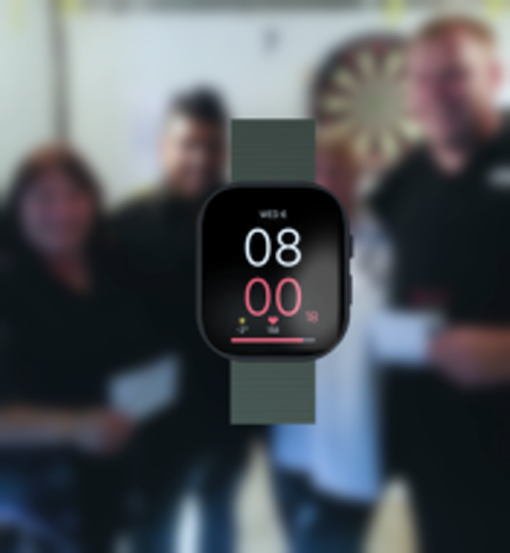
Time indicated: 8:00
